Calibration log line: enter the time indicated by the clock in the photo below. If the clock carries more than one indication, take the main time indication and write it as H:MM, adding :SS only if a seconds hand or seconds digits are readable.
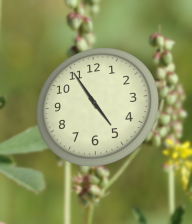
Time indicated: 4:55
